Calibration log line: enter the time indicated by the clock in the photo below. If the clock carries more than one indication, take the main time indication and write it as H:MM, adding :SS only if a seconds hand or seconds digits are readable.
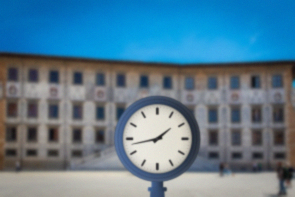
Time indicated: 1:43
